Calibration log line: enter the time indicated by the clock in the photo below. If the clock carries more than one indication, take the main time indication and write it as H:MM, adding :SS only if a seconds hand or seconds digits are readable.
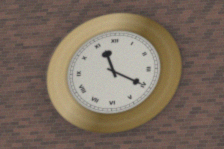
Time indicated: 11:20
